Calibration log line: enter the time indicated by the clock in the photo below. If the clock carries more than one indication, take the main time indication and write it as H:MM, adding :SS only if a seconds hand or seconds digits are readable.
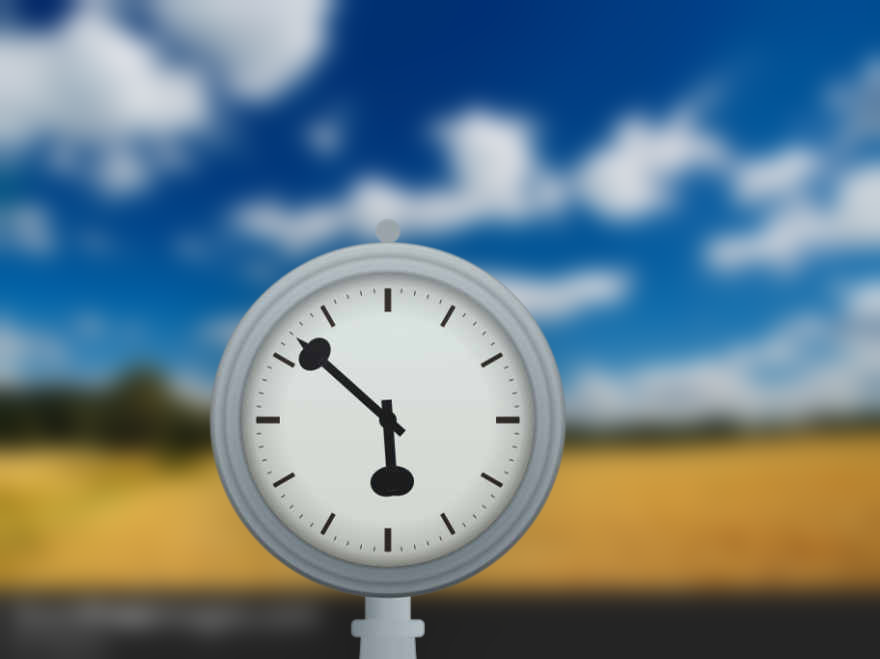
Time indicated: 5:52
